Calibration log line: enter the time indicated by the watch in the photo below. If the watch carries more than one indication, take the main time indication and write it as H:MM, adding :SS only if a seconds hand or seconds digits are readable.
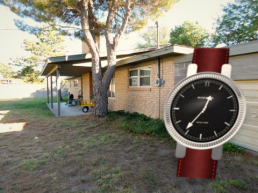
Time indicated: 12:36
